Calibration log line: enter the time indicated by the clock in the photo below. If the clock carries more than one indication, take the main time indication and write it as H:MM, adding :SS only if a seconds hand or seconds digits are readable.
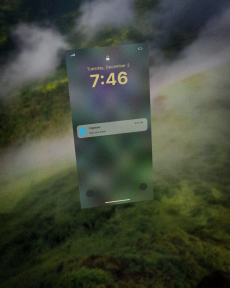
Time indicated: 7:46
